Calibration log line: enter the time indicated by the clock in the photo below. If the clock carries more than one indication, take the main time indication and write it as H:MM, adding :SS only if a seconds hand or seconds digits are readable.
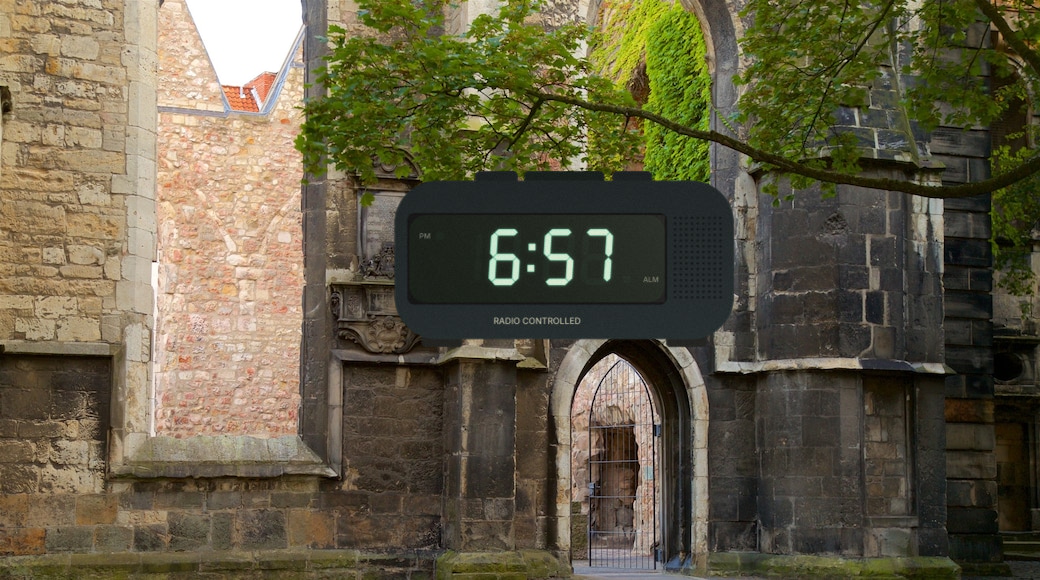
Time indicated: 6:57
